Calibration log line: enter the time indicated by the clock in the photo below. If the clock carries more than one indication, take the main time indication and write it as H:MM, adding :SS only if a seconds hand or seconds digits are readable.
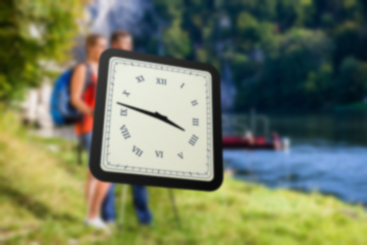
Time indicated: 3:47
